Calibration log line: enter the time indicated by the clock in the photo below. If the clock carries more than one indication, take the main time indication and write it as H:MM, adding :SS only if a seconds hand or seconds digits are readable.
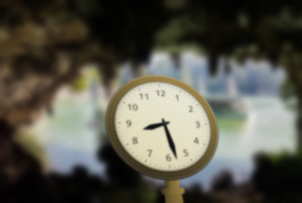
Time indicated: 8:28
